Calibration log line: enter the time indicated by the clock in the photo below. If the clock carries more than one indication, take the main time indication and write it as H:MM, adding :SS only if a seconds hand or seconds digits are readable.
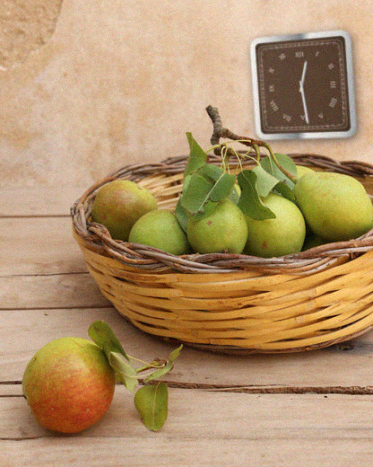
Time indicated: 12:29
